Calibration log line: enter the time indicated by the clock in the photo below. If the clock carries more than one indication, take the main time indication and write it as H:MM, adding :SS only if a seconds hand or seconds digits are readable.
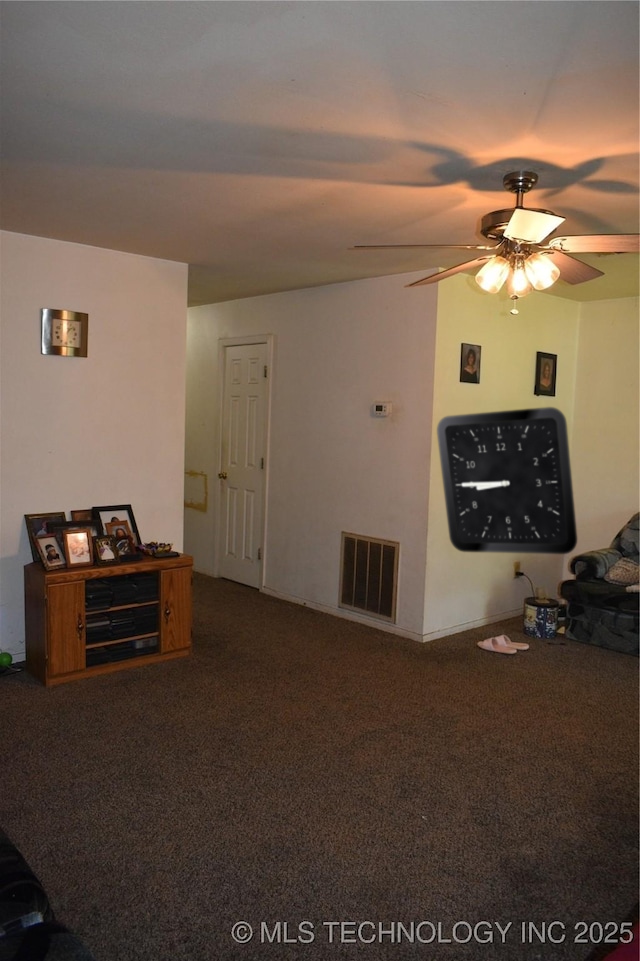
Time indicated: 8:45
